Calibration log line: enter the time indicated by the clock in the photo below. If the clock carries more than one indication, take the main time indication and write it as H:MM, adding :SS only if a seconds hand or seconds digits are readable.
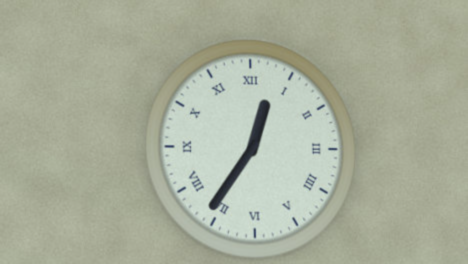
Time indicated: 12:36
